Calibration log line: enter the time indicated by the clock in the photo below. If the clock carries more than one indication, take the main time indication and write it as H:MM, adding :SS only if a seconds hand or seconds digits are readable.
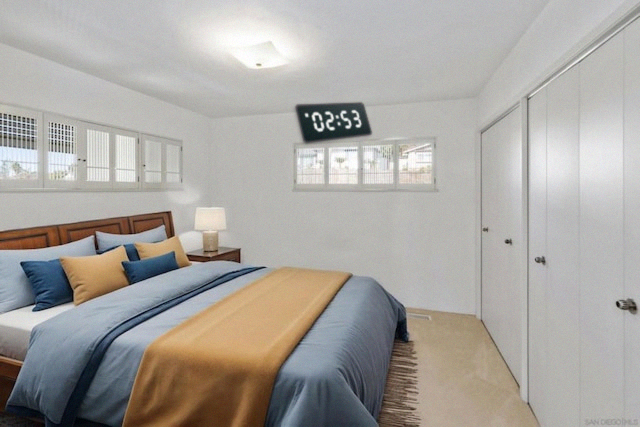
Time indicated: 2:53
